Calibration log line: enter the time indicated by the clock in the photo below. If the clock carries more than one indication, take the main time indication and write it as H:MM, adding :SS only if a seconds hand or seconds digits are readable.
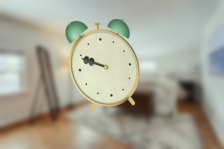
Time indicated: 9:49
